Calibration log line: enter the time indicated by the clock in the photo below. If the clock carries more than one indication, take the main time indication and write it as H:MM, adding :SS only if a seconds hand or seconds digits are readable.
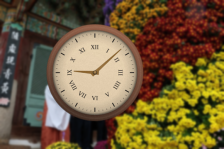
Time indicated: 9:08
